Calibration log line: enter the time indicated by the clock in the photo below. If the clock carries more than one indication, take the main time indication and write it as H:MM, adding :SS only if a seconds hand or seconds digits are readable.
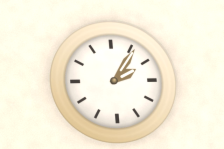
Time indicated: 2:06
